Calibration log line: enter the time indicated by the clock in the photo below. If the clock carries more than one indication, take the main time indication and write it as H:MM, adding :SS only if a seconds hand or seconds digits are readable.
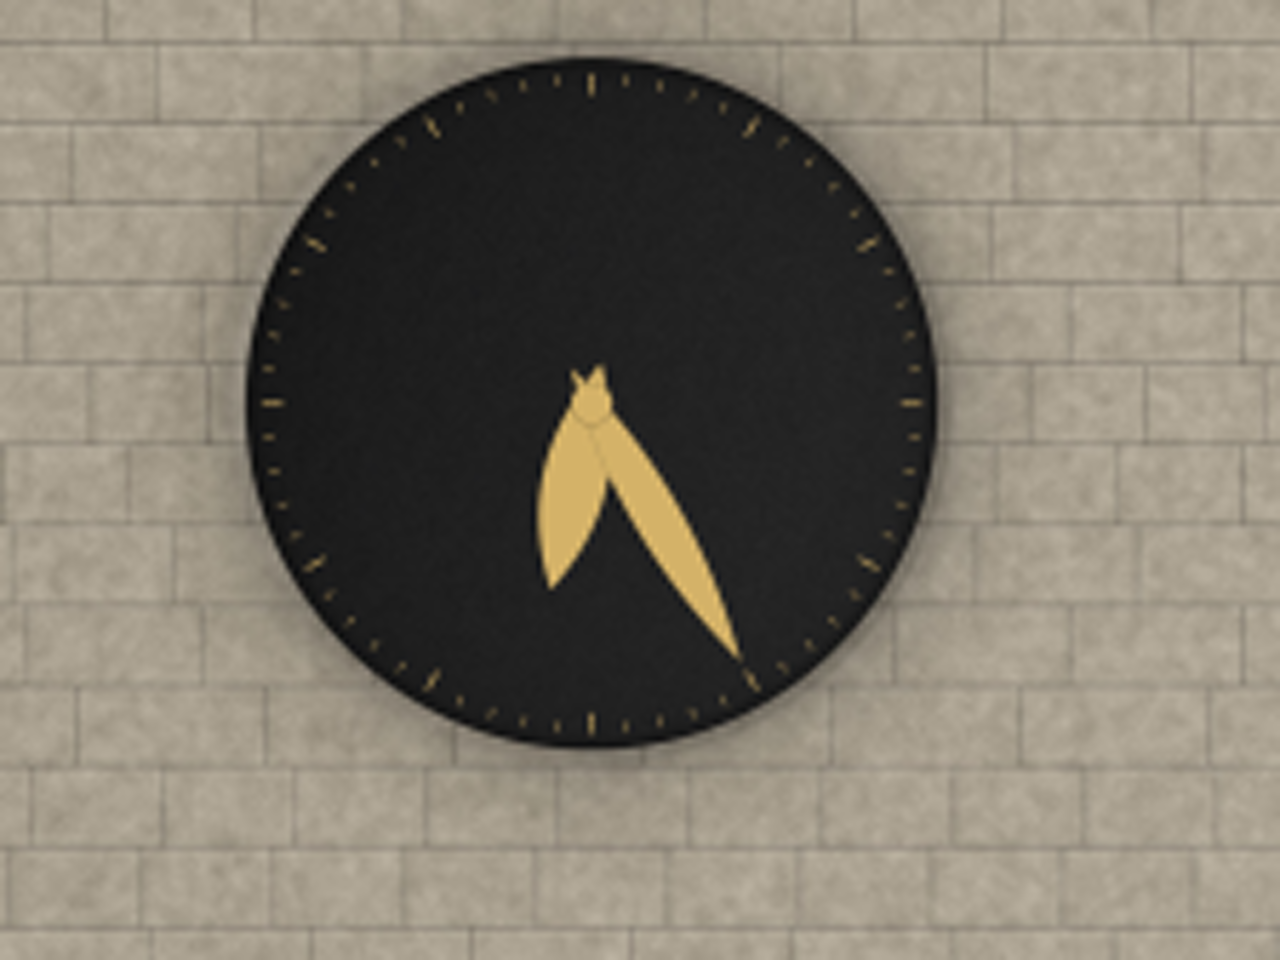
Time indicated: 6:25
